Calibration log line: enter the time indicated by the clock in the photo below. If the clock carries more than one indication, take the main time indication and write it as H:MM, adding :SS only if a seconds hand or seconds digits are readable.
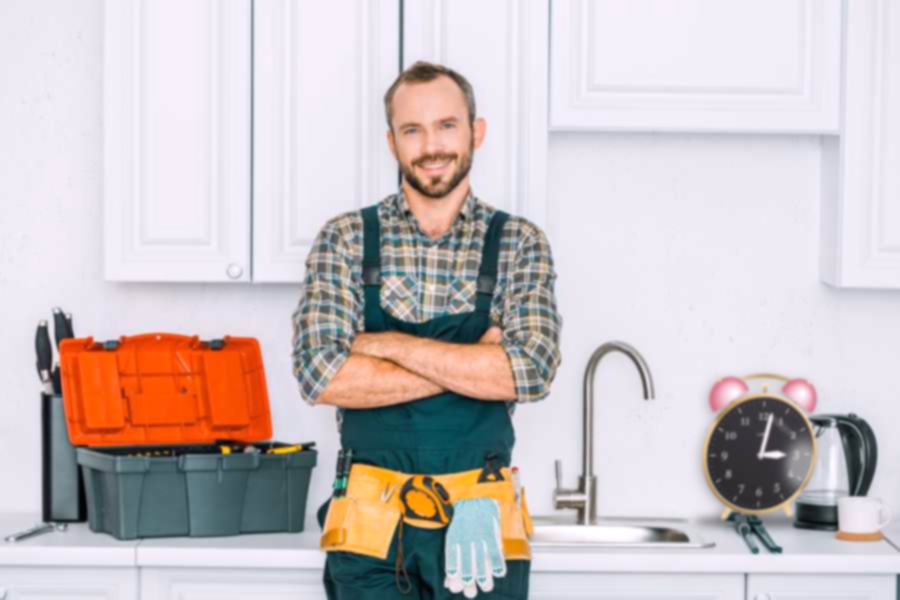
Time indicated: 3:02
